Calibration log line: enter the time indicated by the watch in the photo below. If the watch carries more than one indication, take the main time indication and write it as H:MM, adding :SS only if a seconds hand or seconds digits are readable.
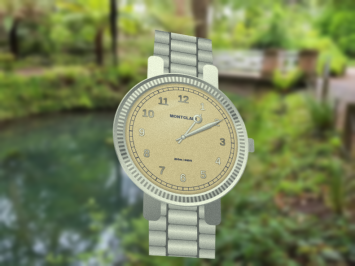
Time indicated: 1:10
